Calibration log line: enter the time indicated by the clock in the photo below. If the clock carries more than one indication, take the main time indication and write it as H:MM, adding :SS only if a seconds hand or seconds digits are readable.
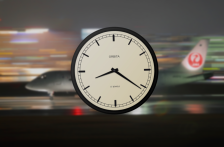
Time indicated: 8:21
